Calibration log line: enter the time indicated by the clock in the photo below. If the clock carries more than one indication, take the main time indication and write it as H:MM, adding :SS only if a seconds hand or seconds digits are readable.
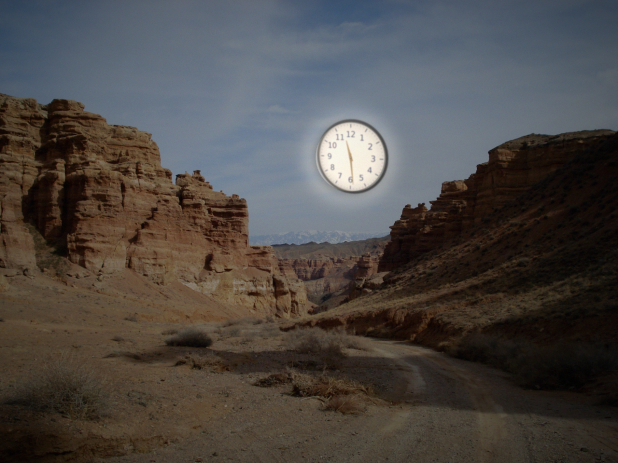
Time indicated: 11:29
